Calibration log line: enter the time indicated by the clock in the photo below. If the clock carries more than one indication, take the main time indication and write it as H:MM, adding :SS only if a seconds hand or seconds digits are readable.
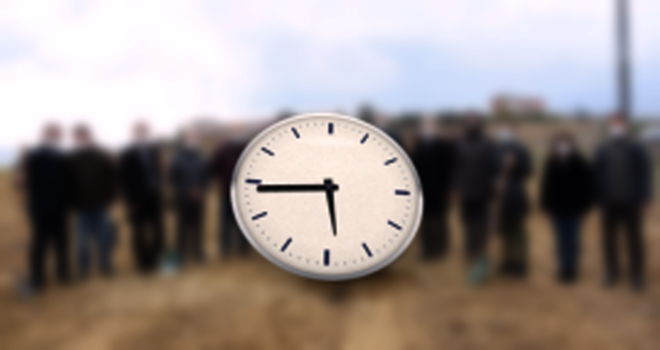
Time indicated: 5:44
